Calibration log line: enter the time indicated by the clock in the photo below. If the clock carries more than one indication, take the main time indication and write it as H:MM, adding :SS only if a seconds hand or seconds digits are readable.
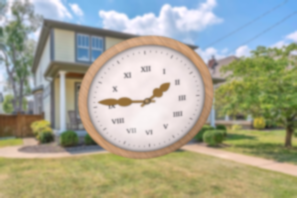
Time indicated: 1:46
